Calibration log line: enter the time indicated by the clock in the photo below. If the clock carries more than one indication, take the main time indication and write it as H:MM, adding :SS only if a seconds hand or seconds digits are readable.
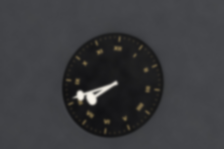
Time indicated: 7:41
